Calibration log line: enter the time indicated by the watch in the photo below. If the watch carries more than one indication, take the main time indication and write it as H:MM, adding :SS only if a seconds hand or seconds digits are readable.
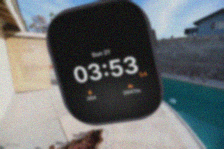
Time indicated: 3:53
